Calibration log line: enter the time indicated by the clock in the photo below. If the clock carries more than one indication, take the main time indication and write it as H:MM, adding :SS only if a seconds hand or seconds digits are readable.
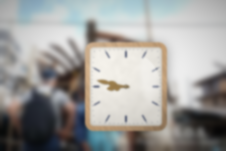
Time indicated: 8:47
